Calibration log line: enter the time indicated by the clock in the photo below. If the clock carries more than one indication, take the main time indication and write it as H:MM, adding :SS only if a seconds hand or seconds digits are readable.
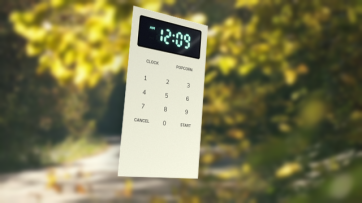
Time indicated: 12:09
